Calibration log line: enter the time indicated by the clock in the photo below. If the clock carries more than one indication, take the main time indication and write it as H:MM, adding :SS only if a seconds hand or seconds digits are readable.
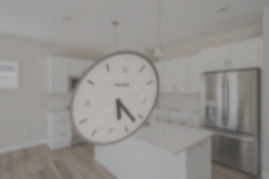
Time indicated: 5:22
